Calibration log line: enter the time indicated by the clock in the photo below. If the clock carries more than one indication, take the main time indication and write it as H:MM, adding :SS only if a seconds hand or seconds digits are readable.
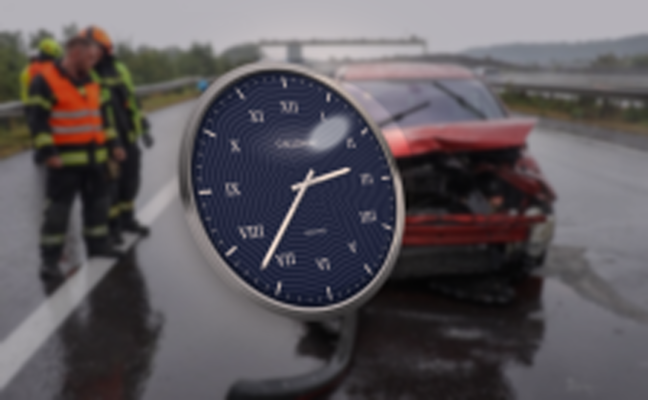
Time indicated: 2:37
